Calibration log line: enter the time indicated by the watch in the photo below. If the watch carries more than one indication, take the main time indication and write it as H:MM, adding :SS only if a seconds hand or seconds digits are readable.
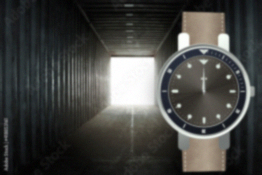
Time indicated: 12:00
